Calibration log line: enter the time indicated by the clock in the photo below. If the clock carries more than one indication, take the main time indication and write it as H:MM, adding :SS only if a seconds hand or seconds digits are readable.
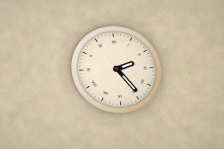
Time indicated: 2:24
